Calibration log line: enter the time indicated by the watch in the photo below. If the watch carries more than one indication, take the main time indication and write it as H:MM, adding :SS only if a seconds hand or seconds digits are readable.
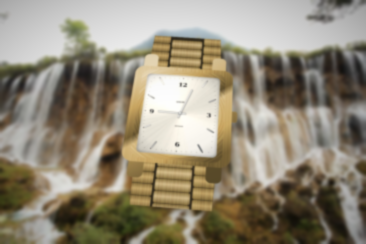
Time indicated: 9:03
